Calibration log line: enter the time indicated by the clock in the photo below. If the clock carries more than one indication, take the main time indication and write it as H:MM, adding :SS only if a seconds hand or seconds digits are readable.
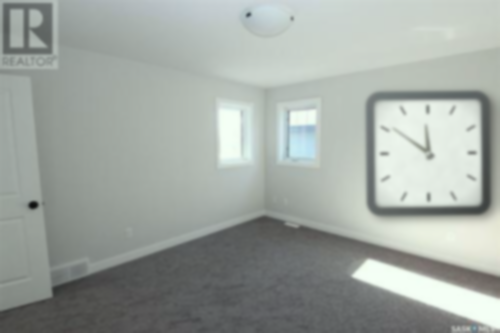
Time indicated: 11:51
